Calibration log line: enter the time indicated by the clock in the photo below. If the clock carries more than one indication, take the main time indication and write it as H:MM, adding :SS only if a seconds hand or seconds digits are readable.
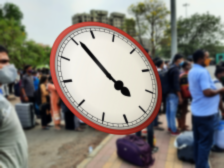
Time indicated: 4:56
